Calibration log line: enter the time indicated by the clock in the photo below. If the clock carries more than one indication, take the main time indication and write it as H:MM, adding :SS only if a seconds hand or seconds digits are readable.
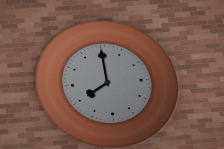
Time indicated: 8:00
